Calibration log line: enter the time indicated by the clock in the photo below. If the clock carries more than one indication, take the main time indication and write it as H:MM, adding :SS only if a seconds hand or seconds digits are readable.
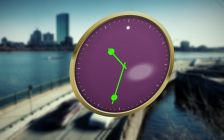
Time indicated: 10:32
